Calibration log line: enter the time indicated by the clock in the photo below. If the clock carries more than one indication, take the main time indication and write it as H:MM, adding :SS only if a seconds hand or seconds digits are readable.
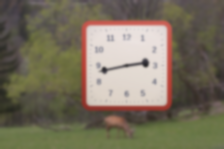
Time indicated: 2:43
